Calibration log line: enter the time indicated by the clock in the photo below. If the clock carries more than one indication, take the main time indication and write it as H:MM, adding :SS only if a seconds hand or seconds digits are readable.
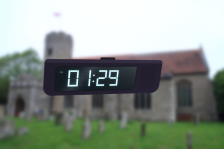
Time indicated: 1:29
